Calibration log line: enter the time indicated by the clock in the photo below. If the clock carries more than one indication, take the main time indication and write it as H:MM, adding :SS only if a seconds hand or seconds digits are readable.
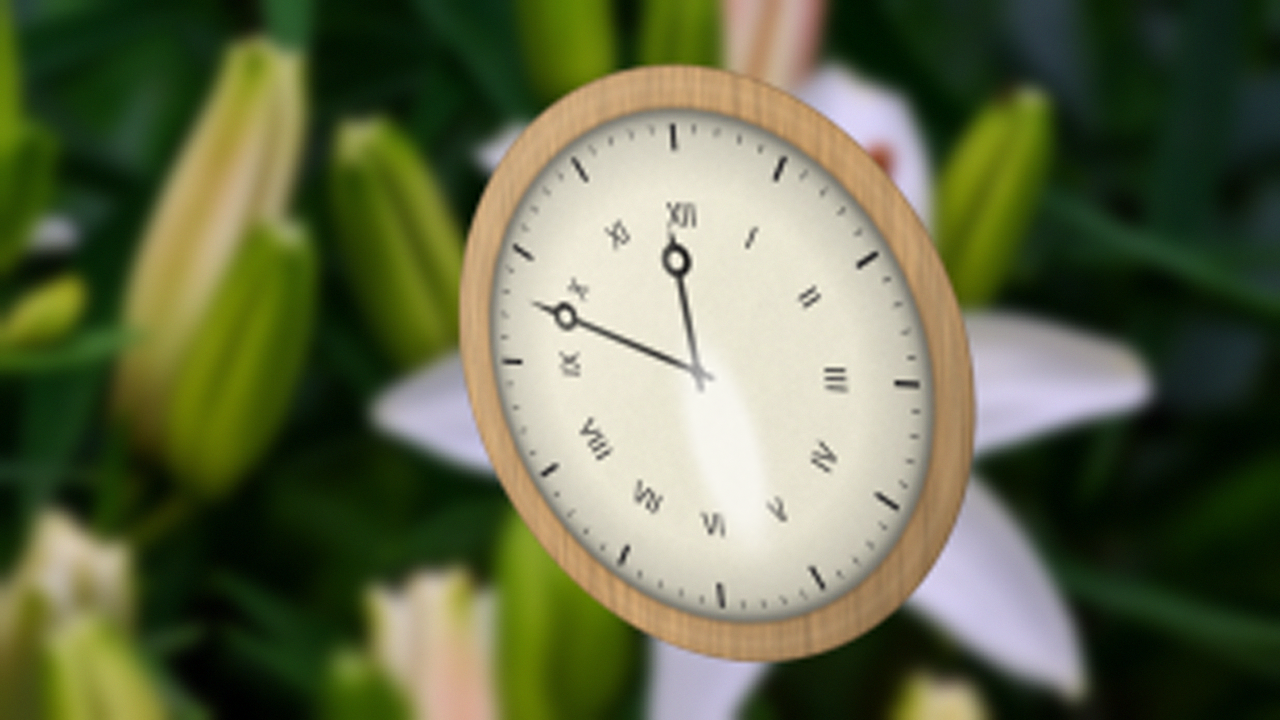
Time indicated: 11:48
